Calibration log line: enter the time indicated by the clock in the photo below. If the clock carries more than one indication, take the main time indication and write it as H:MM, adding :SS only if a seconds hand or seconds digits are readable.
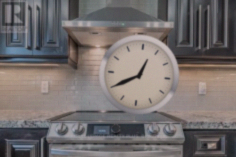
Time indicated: 12:40
